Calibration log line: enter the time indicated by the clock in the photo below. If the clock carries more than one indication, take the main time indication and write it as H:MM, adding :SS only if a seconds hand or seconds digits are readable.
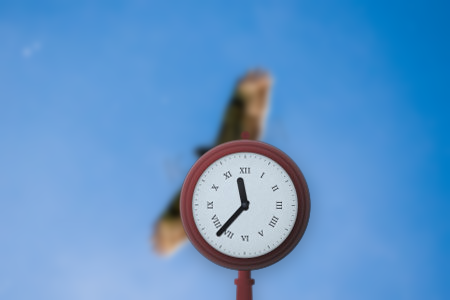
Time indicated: 11:37
